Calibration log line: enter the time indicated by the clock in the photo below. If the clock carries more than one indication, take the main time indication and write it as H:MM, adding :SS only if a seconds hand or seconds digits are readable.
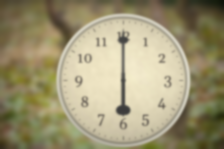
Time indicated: 6:00
